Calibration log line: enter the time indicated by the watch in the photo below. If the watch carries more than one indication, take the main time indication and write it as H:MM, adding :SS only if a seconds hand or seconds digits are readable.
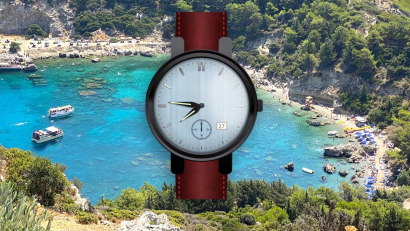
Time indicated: 7:46
